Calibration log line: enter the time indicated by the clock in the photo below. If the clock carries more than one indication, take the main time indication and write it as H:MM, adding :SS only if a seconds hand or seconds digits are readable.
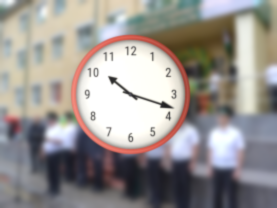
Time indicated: 10:18
